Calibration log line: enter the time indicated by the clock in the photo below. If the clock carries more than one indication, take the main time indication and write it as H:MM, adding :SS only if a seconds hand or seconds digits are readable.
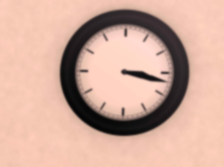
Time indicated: 3:17
